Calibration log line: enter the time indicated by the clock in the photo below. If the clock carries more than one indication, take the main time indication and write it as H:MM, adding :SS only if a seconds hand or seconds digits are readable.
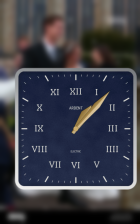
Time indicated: 1:07
